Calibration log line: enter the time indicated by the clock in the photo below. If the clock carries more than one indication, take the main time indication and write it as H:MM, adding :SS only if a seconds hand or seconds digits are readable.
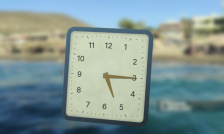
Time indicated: 5:15
